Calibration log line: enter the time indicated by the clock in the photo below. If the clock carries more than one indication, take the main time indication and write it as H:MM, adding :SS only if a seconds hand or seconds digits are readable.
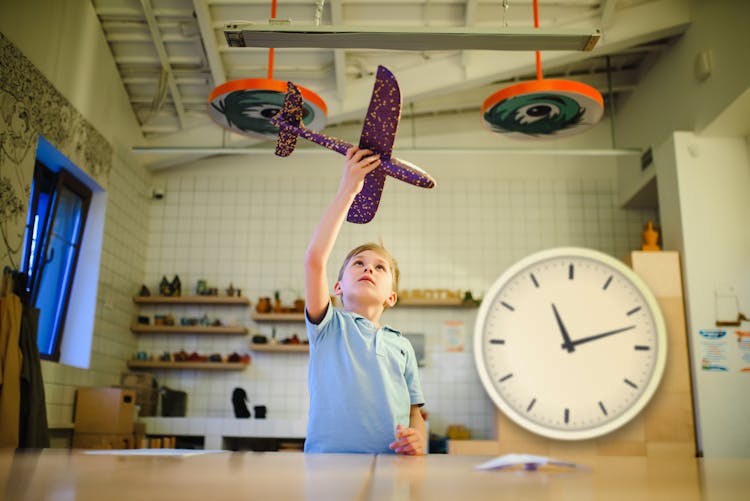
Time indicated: 11:12
